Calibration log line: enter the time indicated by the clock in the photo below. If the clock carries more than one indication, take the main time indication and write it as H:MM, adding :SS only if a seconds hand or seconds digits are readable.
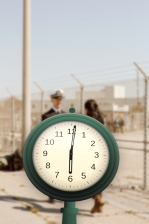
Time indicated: 6:01
